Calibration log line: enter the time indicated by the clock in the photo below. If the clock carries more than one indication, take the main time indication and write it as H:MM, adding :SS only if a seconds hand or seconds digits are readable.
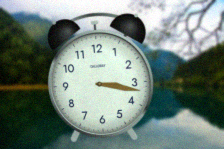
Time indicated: 3:17
